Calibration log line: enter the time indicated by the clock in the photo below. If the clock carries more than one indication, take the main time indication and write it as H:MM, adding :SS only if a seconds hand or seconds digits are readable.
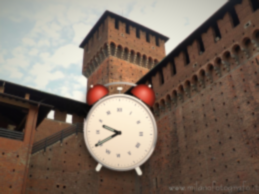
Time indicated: 9:40
